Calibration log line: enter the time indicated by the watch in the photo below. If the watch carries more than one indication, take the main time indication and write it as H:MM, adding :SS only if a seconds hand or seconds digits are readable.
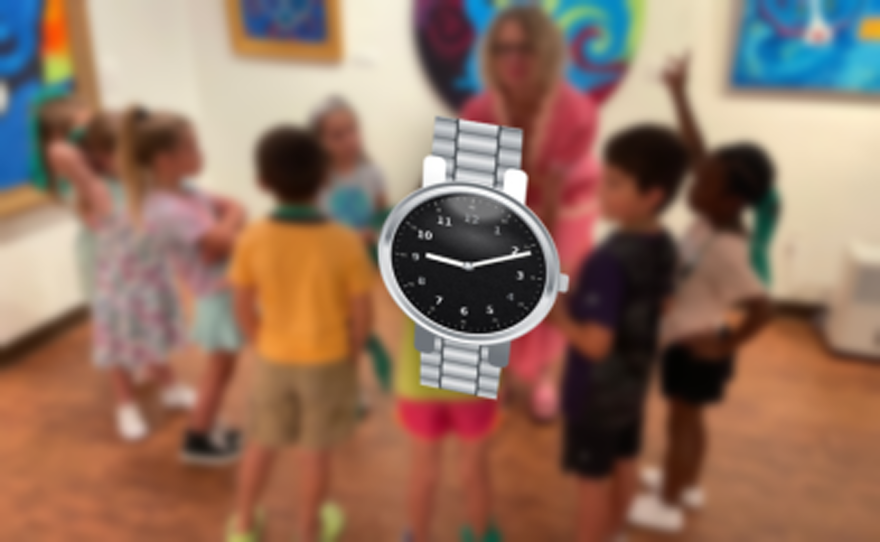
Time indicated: 9:11
